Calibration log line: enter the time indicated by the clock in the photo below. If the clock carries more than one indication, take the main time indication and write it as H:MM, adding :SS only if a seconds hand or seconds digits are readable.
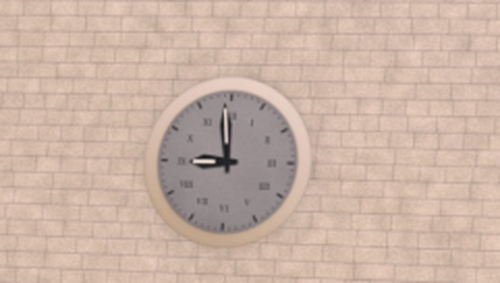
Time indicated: 8:59
